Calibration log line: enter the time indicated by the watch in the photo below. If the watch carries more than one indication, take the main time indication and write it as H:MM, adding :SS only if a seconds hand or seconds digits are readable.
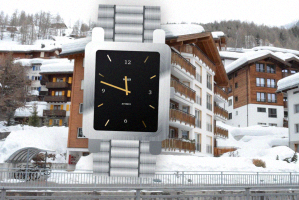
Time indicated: 11:48
